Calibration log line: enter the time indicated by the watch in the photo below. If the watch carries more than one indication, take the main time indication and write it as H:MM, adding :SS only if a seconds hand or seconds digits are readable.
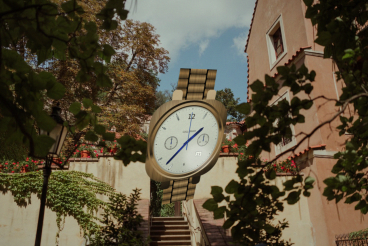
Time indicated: 1:37
